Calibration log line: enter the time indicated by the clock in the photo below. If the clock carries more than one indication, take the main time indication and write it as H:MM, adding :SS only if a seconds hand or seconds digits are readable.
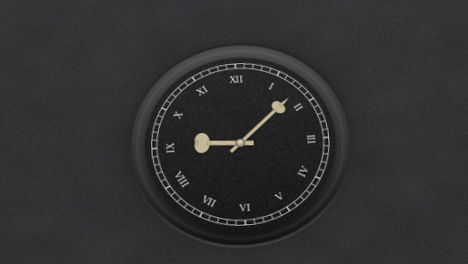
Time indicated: 9:08
